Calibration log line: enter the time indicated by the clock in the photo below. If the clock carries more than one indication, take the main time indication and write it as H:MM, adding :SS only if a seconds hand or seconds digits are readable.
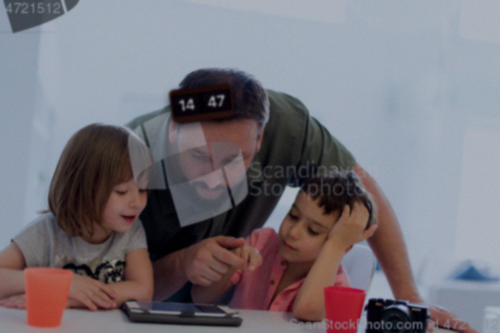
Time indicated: 14:47
